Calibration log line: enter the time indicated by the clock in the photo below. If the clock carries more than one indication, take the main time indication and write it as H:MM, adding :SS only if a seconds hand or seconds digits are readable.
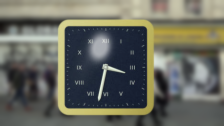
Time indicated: 3:32
